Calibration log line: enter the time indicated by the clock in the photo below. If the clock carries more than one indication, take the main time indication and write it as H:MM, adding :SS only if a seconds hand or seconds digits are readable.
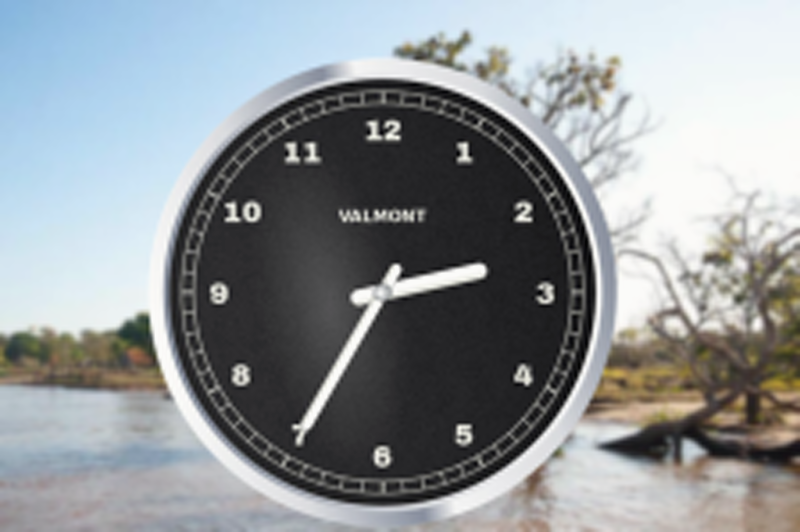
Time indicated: 2:35
